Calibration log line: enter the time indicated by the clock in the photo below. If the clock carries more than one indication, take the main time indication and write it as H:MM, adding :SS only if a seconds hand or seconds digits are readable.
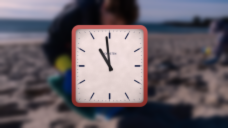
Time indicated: 10:59
